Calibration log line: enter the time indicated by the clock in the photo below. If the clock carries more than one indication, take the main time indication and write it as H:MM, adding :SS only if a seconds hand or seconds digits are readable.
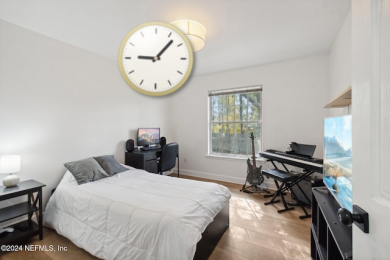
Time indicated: 9:07
